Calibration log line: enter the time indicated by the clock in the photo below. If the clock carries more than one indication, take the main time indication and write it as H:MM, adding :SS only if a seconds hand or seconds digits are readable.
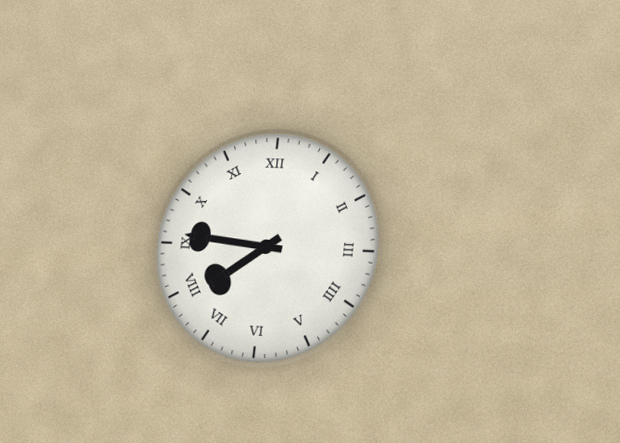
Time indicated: 7:46
